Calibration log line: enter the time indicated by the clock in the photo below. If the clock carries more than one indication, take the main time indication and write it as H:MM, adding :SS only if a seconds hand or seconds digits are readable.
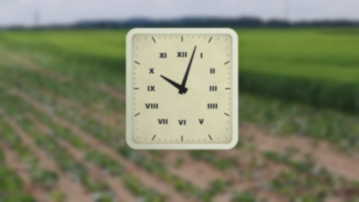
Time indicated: 10:03
